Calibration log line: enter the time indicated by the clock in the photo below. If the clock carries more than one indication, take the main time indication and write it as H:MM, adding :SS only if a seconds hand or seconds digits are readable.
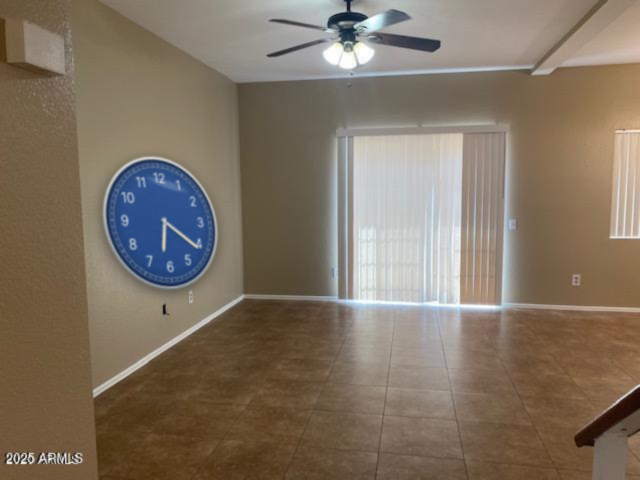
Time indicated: 6:21
